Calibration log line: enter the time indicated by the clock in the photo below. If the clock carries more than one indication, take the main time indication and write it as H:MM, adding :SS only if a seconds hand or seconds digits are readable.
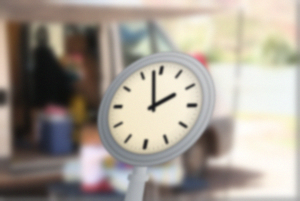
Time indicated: 1:58
